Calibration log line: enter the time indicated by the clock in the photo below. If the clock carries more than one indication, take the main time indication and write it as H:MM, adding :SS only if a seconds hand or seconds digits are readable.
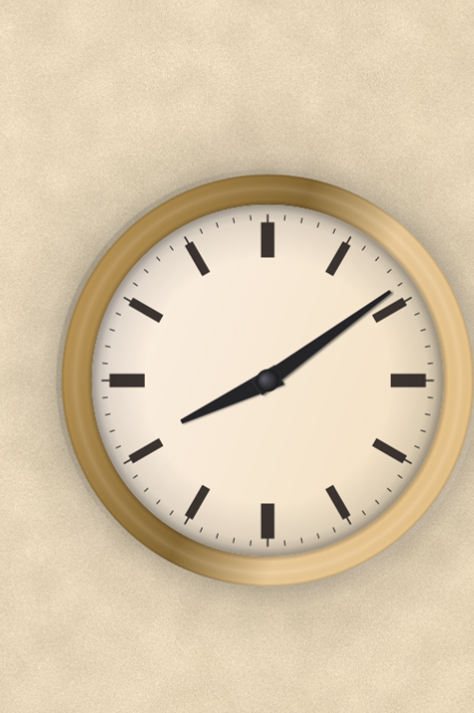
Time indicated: 8:09
